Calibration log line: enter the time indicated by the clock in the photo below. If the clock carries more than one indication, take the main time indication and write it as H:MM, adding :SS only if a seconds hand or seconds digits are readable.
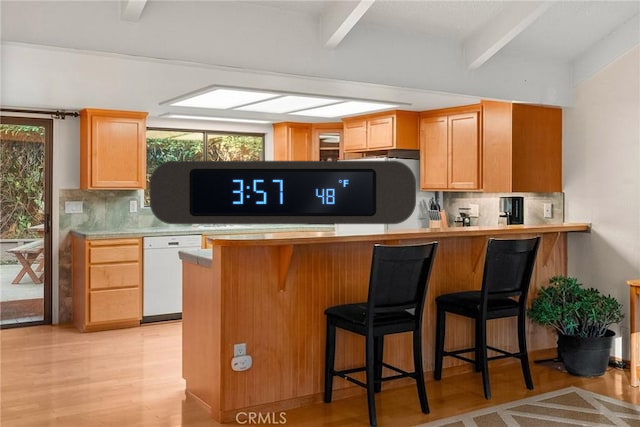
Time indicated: 3:57
